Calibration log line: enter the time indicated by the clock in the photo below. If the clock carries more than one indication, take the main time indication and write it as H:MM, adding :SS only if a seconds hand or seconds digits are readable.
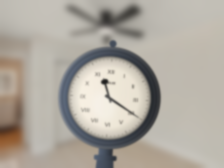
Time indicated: 11:20
